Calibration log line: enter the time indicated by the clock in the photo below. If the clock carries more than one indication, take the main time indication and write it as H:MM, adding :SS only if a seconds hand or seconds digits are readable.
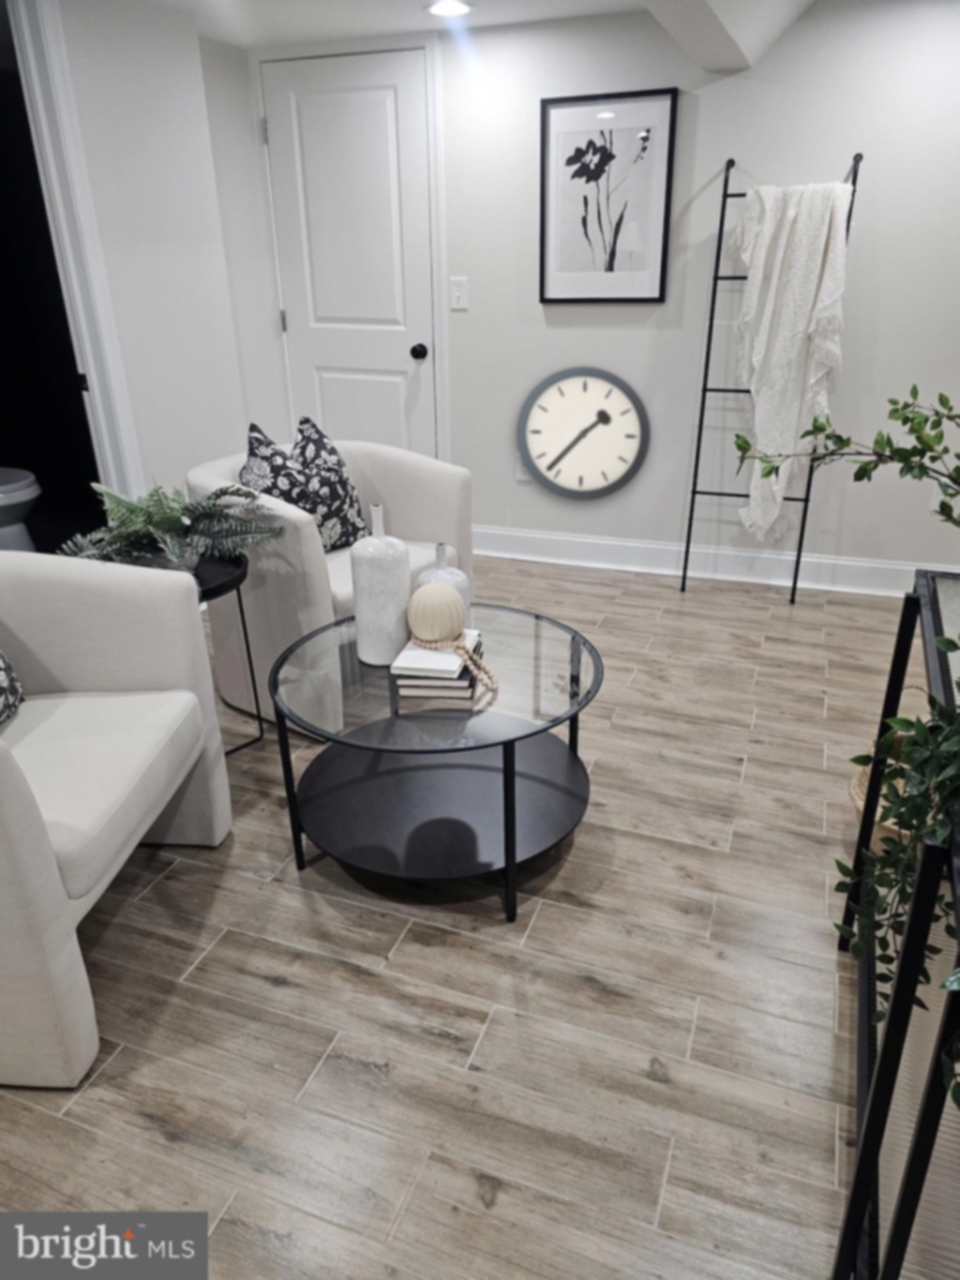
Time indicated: 1:37
